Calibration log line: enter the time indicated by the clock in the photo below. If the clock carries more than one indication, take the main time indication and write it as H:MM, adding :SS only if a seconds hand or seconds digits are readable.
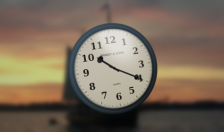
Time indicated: 10:20
